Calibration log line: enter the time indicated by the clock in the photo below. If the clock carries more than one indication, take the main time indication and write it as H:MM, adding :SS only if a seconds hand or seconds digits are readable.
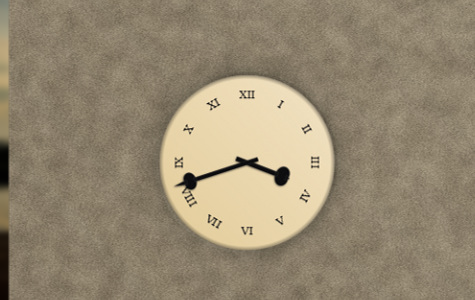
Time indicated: 3:42
